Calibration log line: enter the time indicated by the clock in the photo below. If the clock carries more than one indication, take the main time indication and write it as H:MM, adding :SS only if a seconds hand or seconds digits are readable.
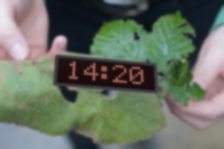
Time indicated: 14:20
